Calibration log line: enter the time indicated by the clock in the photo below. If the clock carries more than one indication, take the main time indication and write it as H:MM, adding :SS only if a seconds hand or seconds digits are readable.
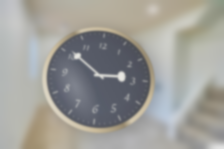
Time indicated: 2:51
